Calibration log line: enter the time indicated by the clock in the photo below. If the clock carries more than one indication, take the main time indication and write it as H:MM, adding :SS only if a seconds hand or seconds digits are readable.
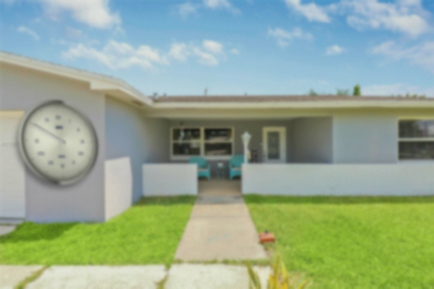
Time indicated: 9:50
